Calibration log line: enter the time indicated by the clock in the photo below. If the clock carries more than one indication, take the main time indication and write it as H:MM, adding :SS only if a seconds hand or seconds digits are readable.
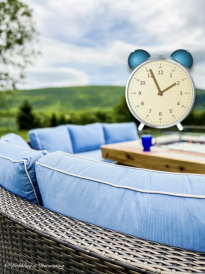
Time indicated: 1:56
